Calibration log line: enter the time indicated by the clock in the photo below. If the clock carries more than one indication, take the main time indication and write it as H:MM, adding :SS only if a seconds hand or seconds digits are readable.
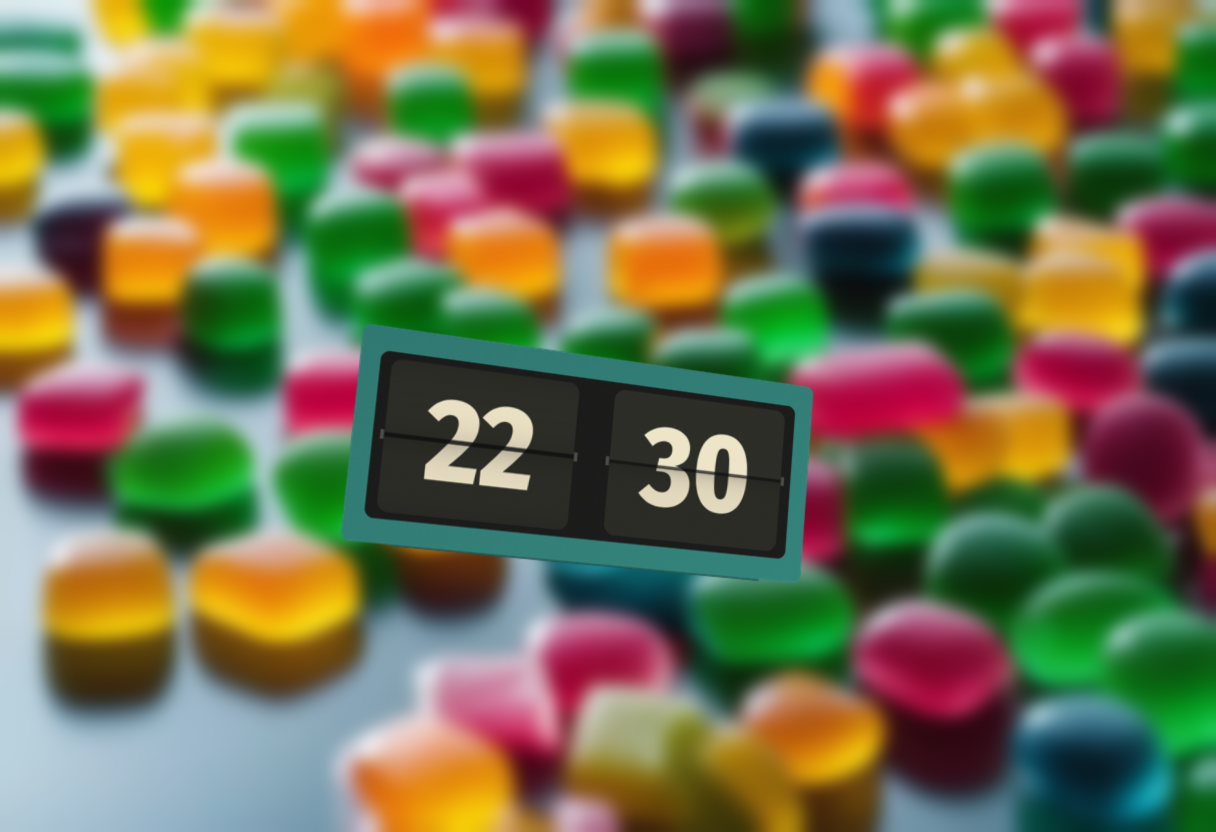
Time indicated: 22:30
